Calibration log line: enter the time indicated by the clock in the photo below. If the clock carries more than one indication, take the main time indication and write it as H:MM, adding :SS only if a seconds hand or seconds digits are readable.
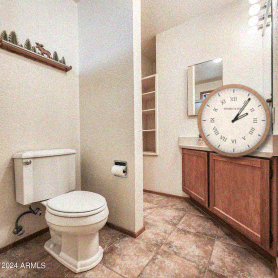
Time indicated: 2:06
